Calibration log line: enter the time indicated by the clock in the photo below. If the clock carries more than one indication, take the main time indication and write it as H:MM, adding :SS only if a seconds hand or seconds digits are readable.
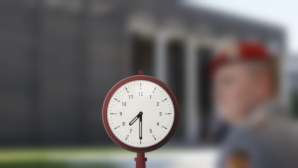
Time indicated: 7:30
